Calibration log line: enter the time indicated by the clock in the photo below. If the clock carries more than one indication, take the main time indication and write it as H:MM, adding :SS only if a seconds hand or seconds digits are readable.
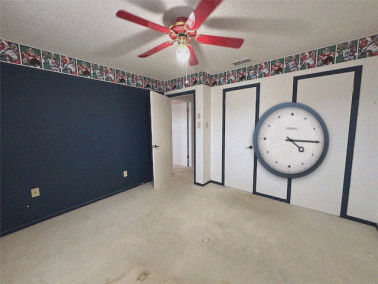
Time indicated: 4:15
